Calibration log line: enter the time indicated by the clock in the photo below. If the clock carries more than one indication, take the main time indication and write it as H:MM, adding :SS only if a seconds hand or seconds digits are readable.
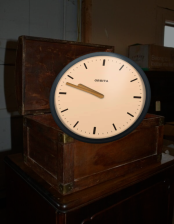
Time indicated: 9:48
